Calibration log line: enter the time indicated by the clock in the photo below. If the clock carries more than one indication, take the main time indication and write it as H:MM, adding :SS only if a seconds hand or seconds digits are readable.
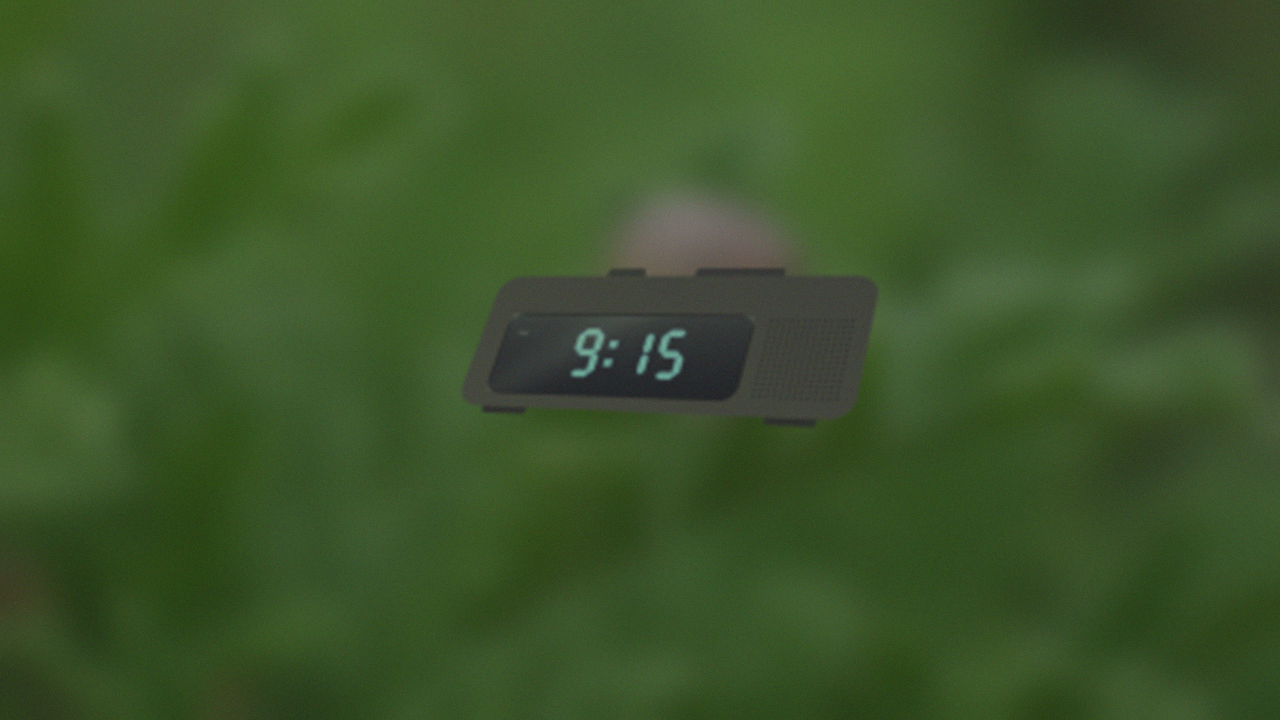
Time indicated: 9:15
